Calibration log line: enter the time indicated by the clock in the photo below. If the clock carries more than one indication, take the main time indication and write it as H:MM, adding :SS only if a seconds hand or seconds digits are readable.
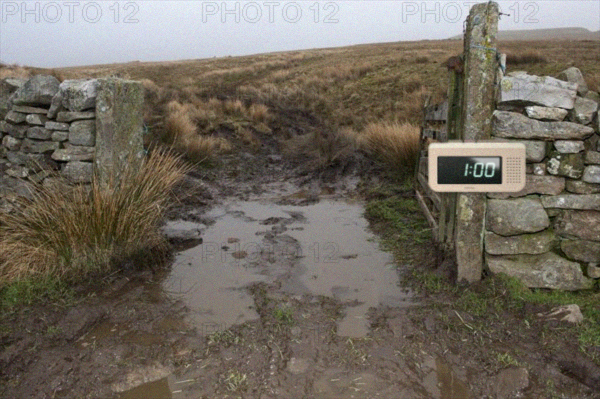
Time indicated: 1:00
